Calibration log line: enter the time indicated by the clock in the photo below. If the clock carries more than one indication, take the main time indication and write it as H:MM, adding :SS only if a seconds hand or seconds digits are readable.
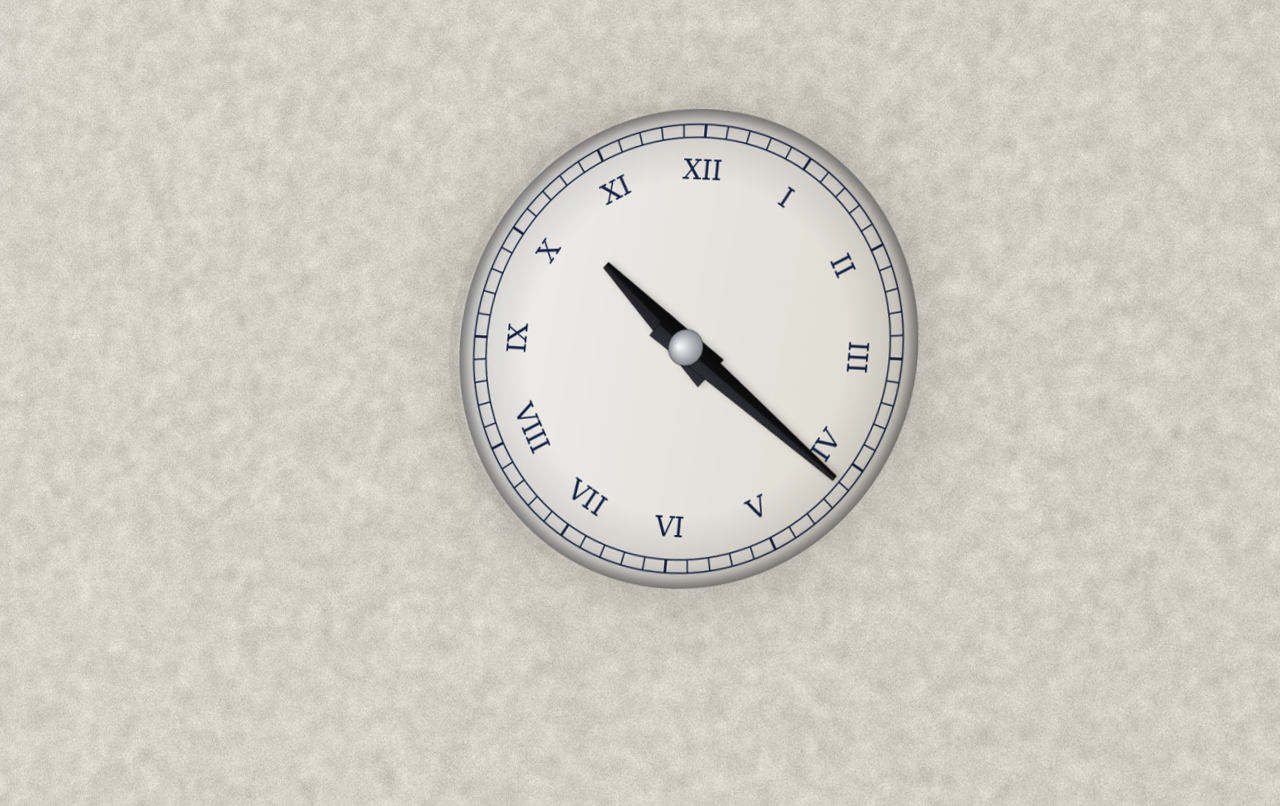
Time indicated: 10:21
